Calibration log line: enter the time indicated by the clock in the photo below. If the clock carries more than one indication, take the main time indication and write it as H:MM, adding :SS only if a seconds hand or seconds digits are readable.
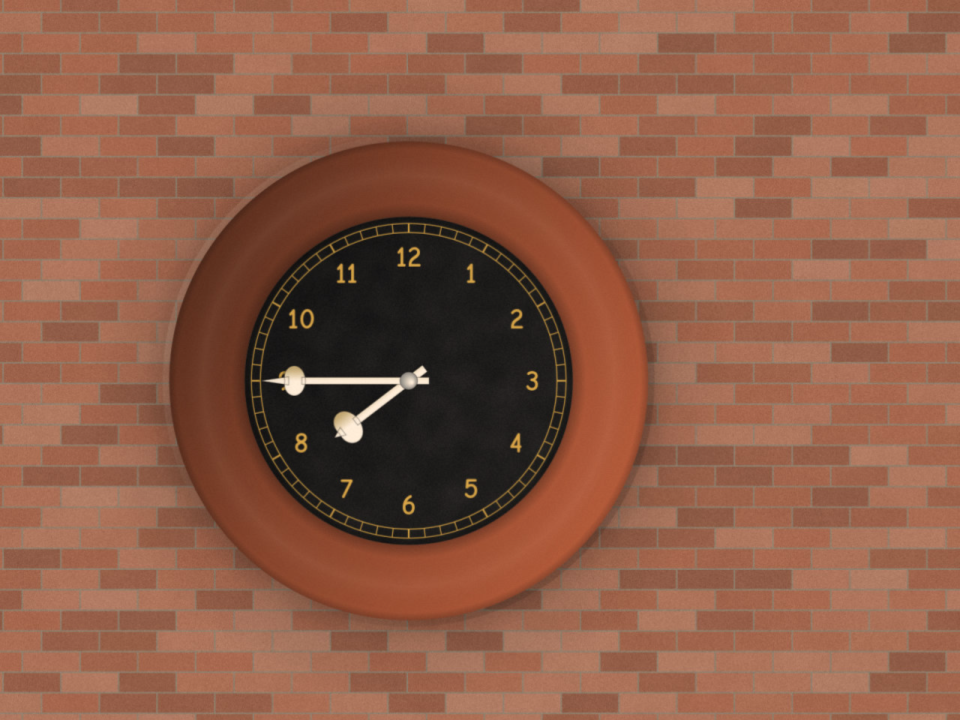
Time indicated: 7:45
